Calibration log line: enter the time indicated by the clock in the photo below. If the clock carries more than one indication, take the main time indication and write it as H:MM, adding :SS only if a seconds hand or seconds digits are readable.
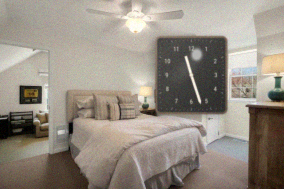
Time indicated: 11:27
